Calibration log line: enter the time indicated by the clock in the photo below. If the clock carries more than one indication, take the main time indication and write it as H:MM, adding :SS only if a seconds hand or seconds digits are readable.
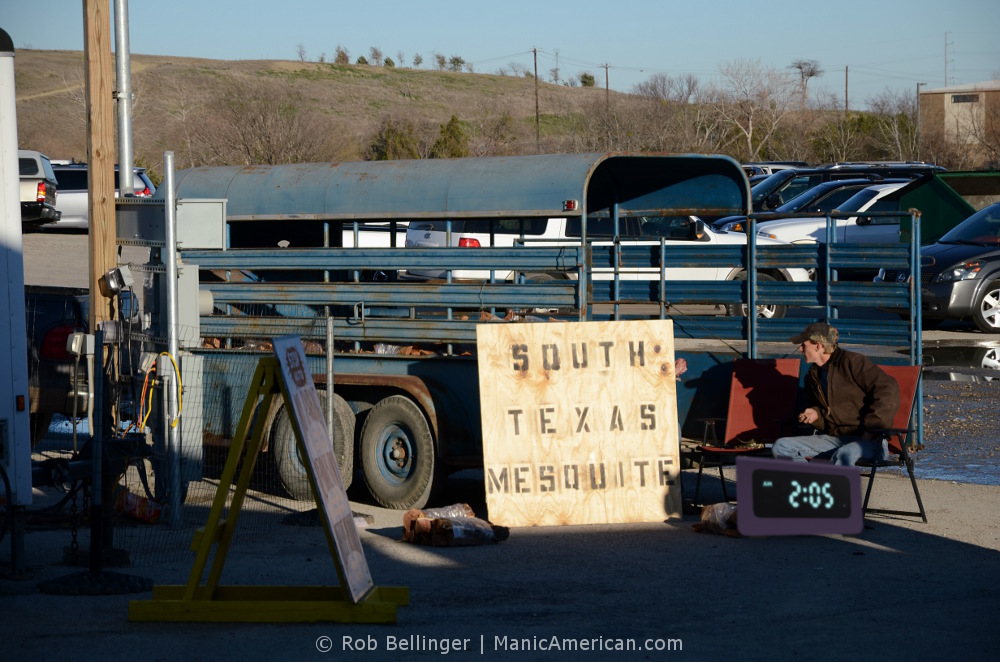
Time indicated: 2:05
